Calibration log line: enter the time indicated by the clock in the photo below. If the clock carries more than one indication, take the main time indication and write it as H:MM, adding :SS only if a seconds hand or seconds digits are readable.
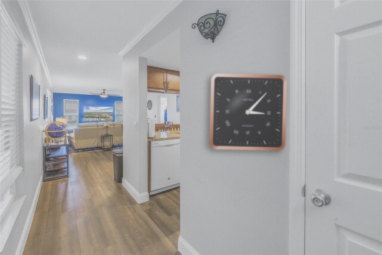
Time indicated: 3:07
